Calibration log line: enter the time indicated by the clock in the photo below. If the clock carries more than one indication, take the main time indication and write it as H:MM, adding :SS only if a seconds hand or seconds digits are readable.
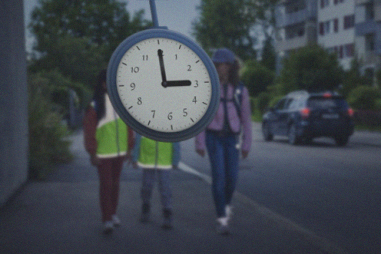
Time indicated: 3:00
